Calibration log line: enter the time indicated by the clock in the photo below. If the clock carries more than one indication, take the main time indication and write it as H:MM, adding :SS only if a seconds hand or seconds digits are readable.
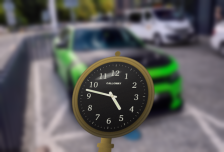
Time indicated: 4:47
